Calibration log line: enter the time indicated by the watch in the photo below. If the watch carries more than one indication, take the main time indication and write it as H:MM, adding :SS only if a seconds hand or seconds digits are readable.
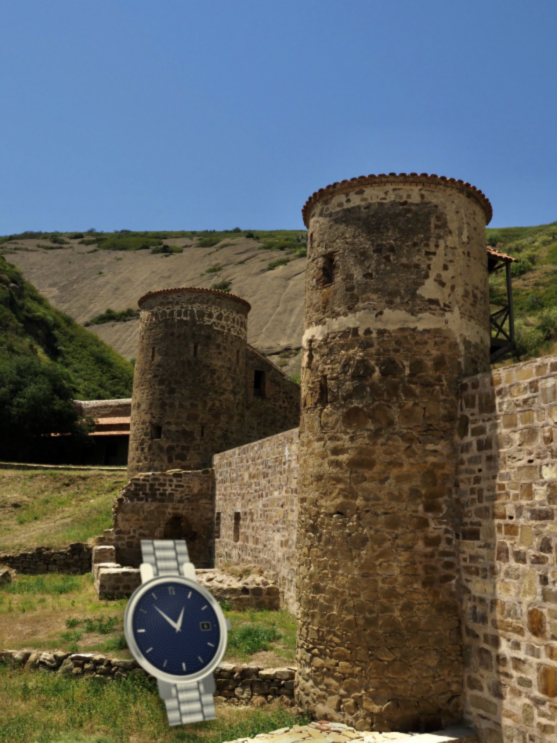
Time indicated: 12:53
